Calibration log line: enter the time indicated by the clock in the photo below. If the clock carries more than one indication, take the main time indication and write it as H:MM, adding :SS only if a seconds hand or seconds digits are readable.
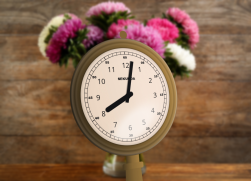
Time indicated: 8:02
